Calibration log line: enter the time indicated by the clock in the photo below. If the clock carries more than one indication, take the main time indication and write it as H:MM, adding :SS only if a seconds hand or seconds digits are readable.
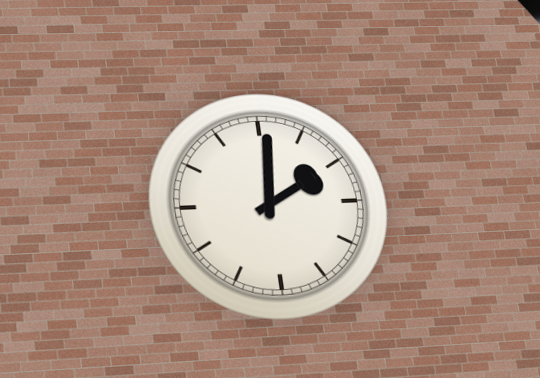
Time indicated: 2:01
